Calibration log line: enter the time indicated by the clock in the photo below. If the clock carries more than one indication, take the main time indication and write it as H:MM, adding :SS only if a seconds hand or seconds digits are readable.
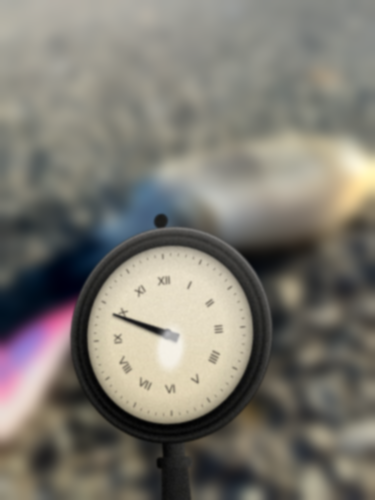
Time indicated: 9:49
